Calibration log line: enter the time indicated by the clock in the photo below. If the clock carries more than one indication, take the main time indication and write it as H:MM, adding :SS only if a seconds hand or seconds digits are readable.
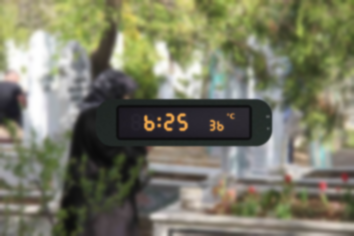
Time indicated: 6:25
